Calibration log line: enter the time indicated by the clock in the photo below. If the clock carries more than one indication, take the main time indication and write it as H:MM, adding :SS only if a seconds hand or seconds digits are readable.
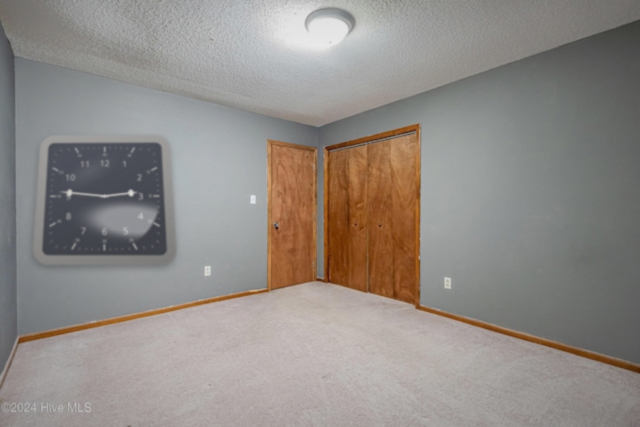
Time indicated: 2:46
